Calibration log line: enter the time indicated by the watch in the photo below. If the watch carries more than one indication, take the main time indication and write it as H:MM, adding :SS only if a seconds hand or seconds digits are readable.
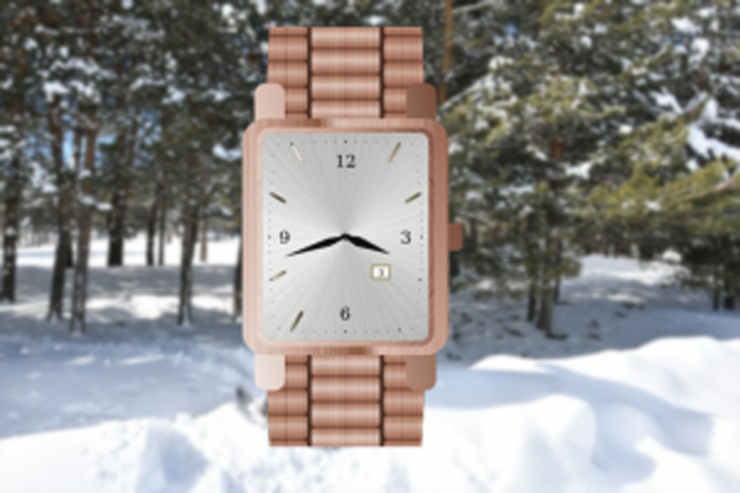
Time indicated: 3:42
